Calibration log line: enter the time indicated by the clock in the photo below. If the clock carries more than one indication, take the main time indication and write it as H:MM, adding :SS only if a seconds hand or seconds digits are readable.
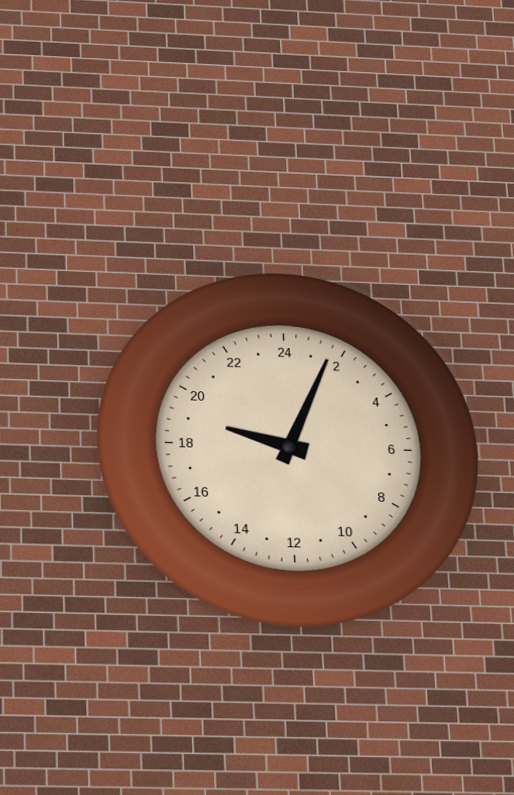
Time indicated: 19:04
